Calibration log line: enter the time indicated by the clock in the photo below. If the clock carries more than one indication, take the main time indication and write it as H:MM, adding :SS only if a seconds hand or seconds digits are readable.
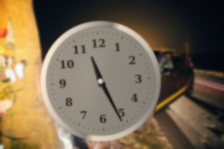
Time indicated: 11:26
